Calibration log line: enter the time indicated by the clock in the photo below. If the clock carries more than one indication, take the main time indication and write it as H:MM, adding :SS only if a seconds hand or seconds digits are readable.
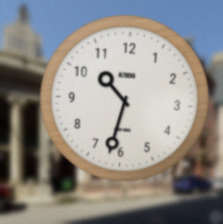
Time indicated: 10:32
